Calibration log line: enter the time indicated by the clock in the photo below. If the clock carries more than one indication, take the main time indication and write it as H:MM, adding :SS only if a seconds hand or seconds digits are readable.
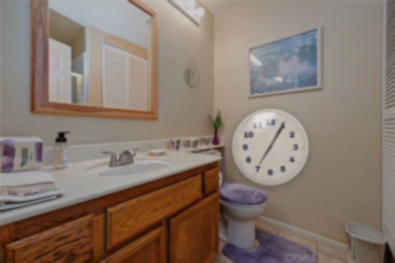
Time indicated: 7:05
